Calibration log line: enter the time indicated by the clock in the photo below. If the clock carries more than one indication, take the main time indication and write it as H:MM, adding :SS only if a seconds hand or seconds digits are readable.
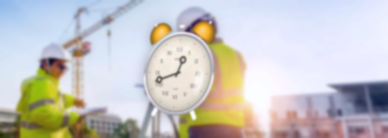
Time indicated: 12:42
